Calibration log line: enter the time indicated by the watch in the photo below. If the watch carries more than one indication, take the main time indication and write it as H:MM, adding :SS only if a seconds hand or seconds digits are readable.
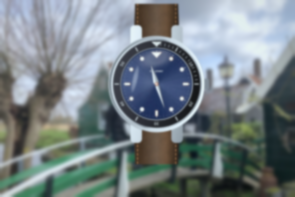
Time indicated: 11:27
